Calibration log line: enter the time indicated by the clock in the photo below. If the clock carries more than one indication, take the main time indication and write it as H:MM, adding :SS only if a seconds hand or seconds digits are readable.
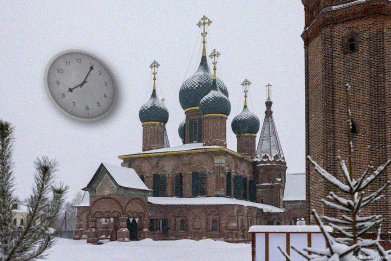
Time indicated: 8:06
